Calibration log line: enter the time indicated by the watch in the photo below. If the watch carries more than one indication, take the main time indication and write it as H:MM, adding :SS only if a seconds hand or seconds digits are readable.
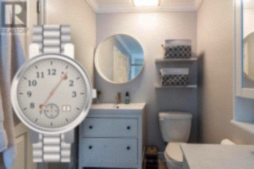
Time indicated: 7:06
